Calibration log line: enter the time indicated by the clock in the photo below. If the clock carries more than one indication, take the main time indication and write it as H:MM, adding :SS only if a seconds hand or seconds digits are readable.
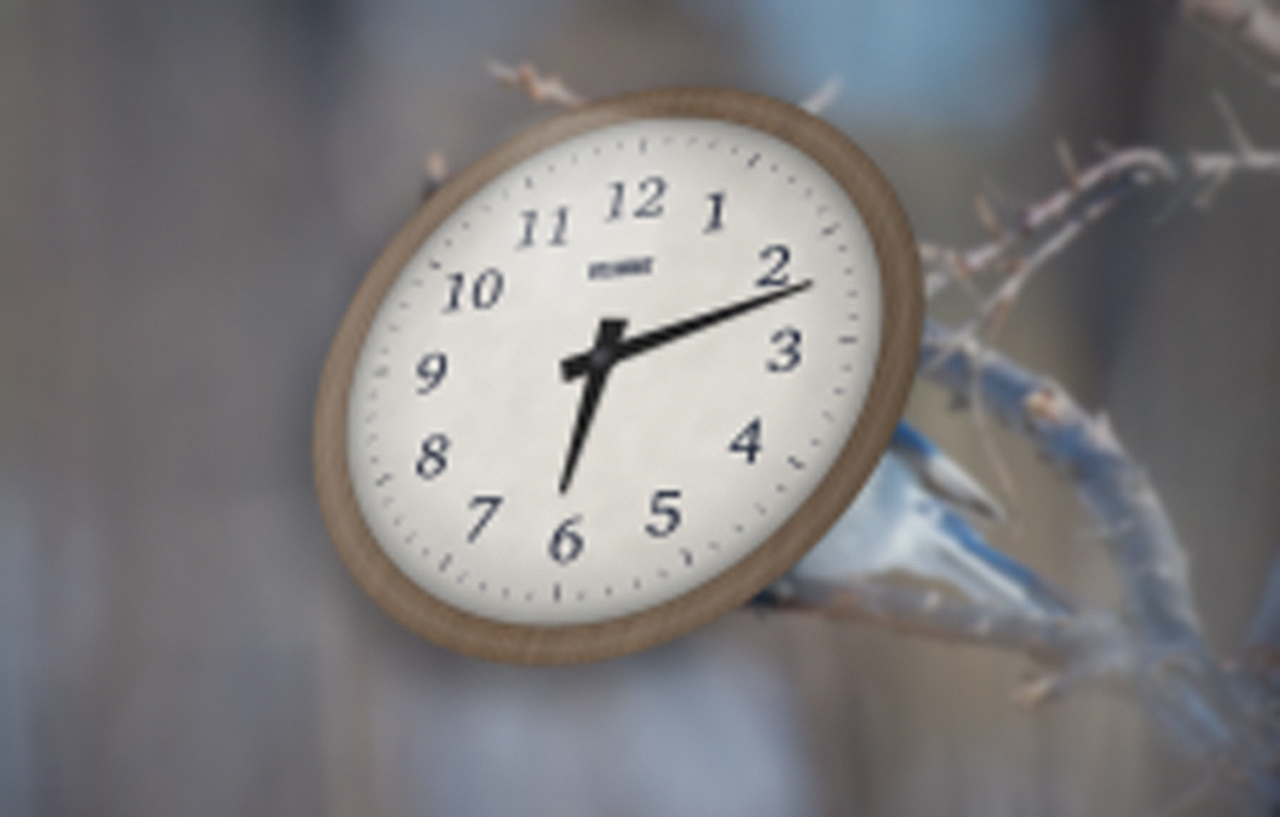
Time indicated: 6:12
